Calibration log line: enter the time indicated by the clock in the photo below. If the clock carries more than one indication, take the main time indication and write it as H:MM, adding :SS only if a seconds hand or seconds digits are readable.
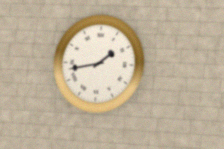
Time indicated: 1:43
